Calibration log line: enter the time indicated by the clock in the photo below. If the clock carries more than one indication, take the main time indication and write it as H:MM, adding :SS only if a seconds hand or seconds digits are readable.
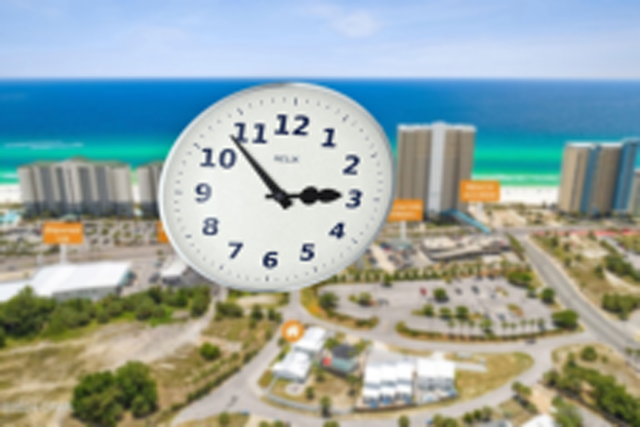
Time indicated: 2:53
